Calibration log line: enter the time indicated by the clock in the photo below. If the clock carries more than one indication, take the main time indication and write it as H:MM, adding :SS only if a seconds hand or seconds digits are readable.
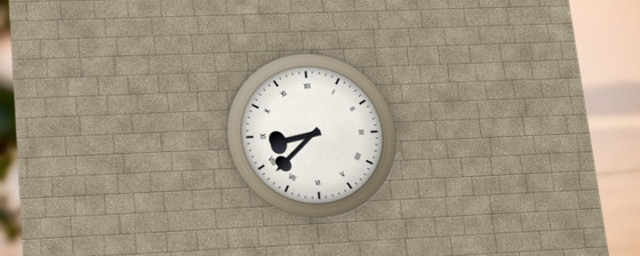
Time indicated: 8:38
